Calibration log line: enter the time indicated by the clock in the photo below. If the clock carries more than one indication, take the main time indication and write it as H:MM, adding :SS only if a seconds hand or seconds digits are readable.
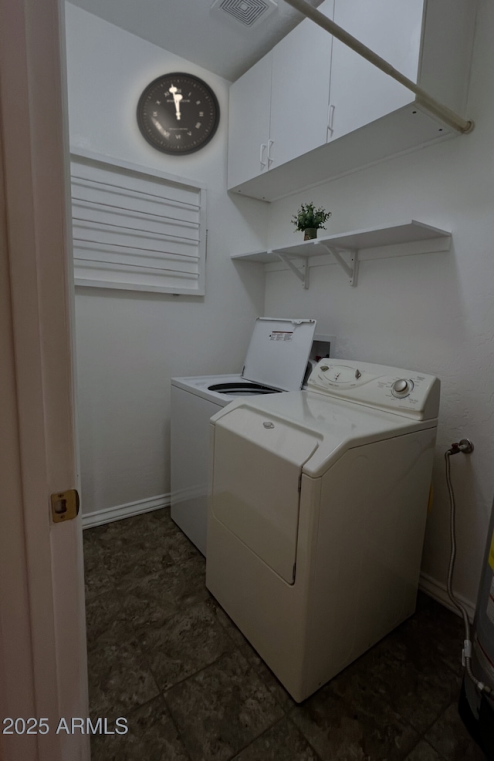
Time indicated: 11:58
